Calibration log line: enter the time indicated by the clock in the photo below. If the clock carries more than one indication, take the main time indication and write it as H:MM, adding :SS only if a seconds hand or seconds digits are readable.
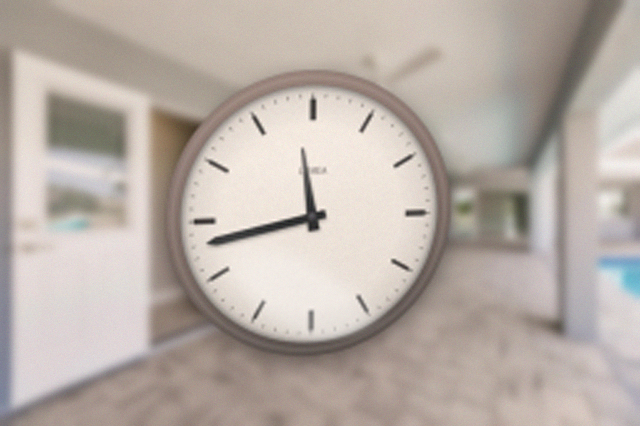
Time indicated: 11:43
